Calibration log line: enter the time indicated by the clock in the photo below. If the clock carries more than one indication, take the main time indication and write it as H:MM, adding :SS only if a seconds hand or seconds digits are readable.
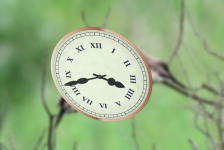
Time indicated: 3:42
